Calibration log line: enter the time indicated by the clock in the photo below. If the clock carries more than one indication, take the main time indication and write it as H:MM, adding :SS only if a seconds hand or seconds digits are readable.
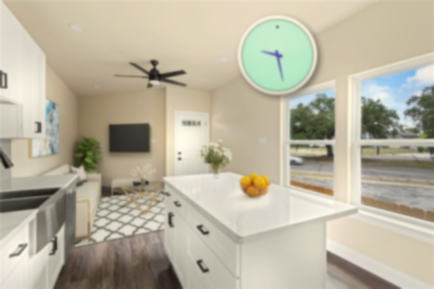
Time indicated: 9:28
